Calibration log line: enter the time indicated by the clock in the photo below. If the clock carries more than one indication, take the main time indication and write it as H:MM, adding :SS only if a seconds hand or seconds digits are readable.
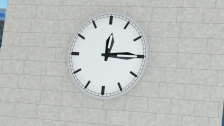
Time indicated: 12:15
